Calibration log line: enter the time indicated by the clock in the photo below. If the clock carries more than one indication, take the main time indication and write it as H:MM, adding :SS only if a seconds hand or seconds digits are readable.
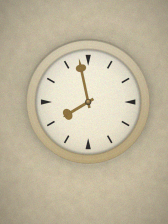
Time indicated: 7:58
